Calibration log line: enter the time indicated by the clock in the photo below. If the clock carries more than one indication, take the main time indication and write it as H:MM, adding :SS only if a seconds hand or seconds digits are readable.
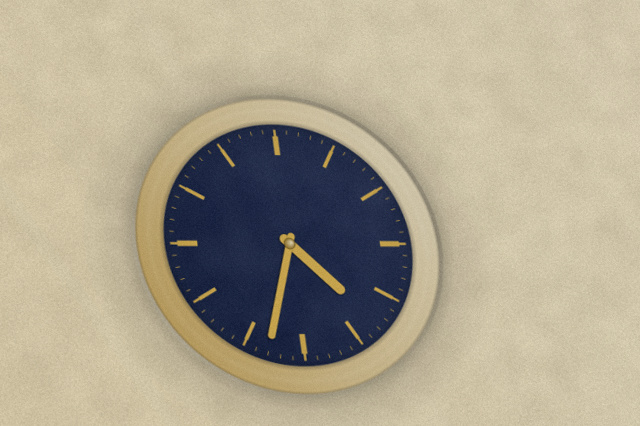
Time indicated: 4:33
